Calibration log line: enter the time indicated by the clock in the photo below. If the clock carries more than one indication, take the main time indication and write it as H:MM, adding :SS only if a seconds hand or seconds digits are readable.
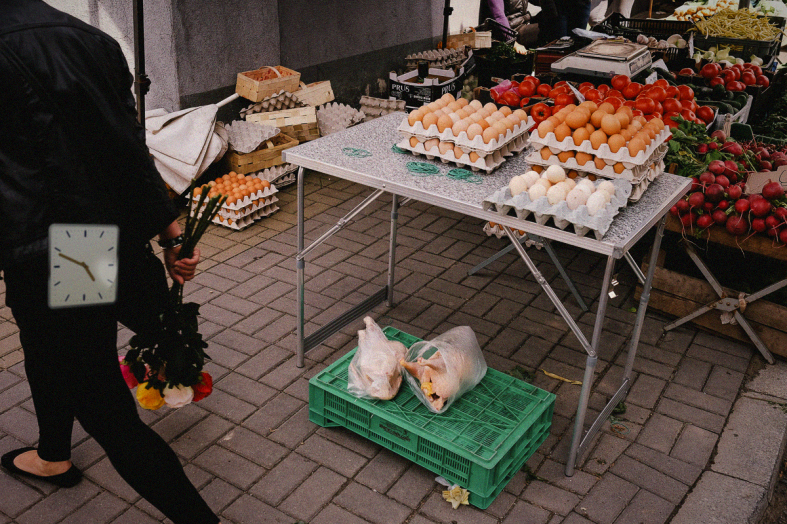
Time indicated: 4:49
